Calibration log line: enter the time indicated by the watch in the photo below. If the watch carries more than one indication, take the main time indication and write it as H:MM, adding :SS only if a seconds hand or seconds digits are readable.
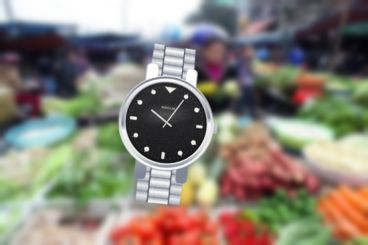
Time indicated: 10:05
